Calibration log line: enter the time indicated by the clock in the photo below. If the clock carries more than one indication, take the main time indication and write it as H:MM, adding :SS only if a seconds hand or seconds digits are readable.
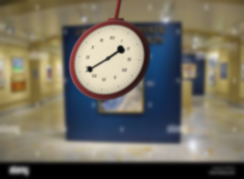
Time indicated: 1:39
